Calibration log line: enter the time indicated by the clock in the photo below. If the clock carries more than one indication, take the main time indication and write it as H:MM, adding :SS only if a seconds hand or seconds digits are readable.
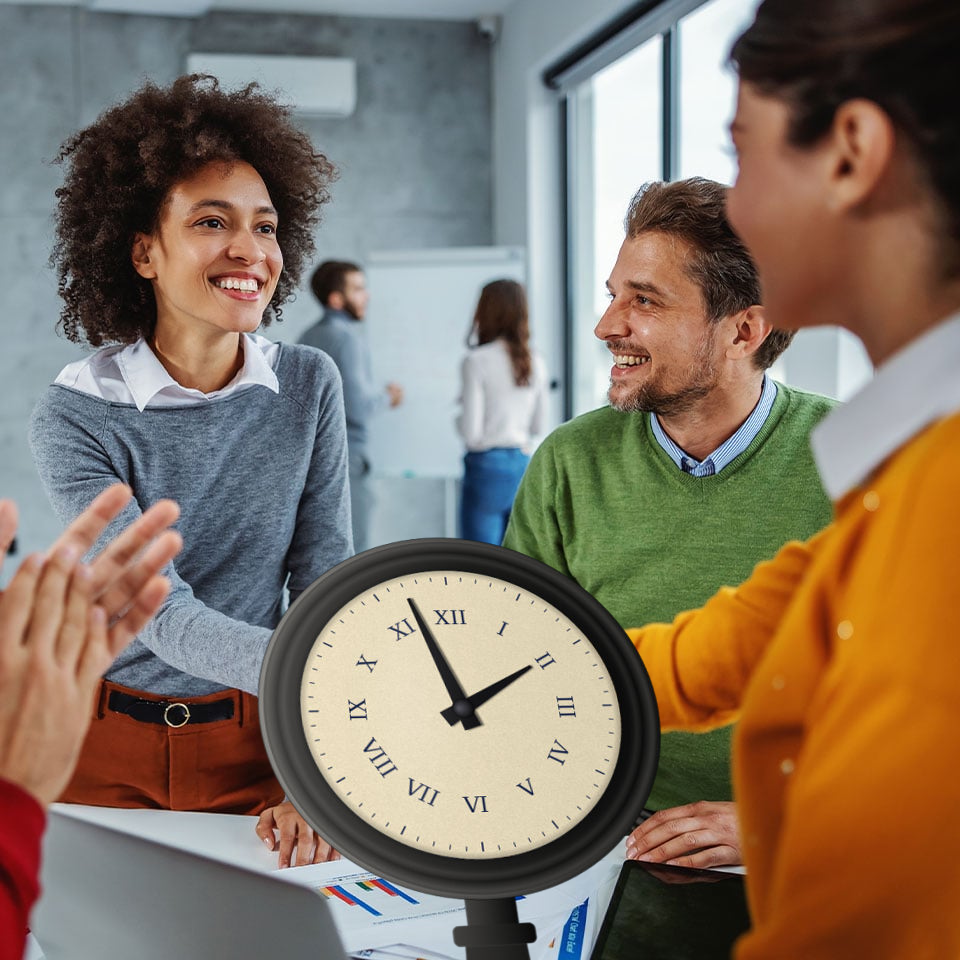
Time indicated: 1:57
